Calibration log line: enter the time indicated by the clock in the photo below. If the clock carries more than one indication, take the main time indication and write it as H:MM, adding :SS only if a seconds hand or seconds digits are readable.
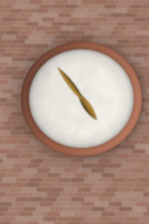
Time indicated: 4:54
